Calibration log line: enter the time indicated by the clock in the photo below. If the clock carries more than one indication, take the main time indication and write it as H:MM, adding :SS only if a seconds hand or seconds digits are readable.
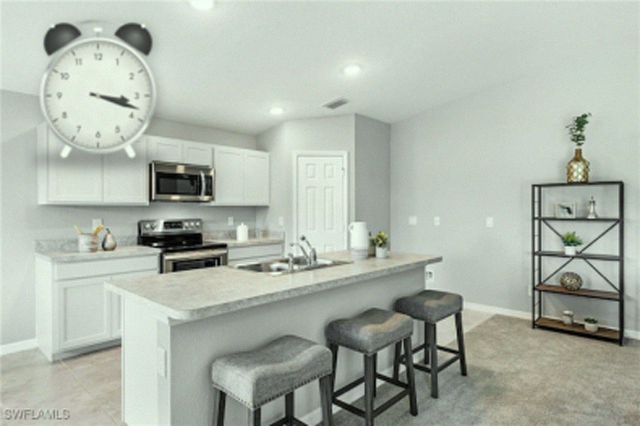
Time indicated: 3:18
